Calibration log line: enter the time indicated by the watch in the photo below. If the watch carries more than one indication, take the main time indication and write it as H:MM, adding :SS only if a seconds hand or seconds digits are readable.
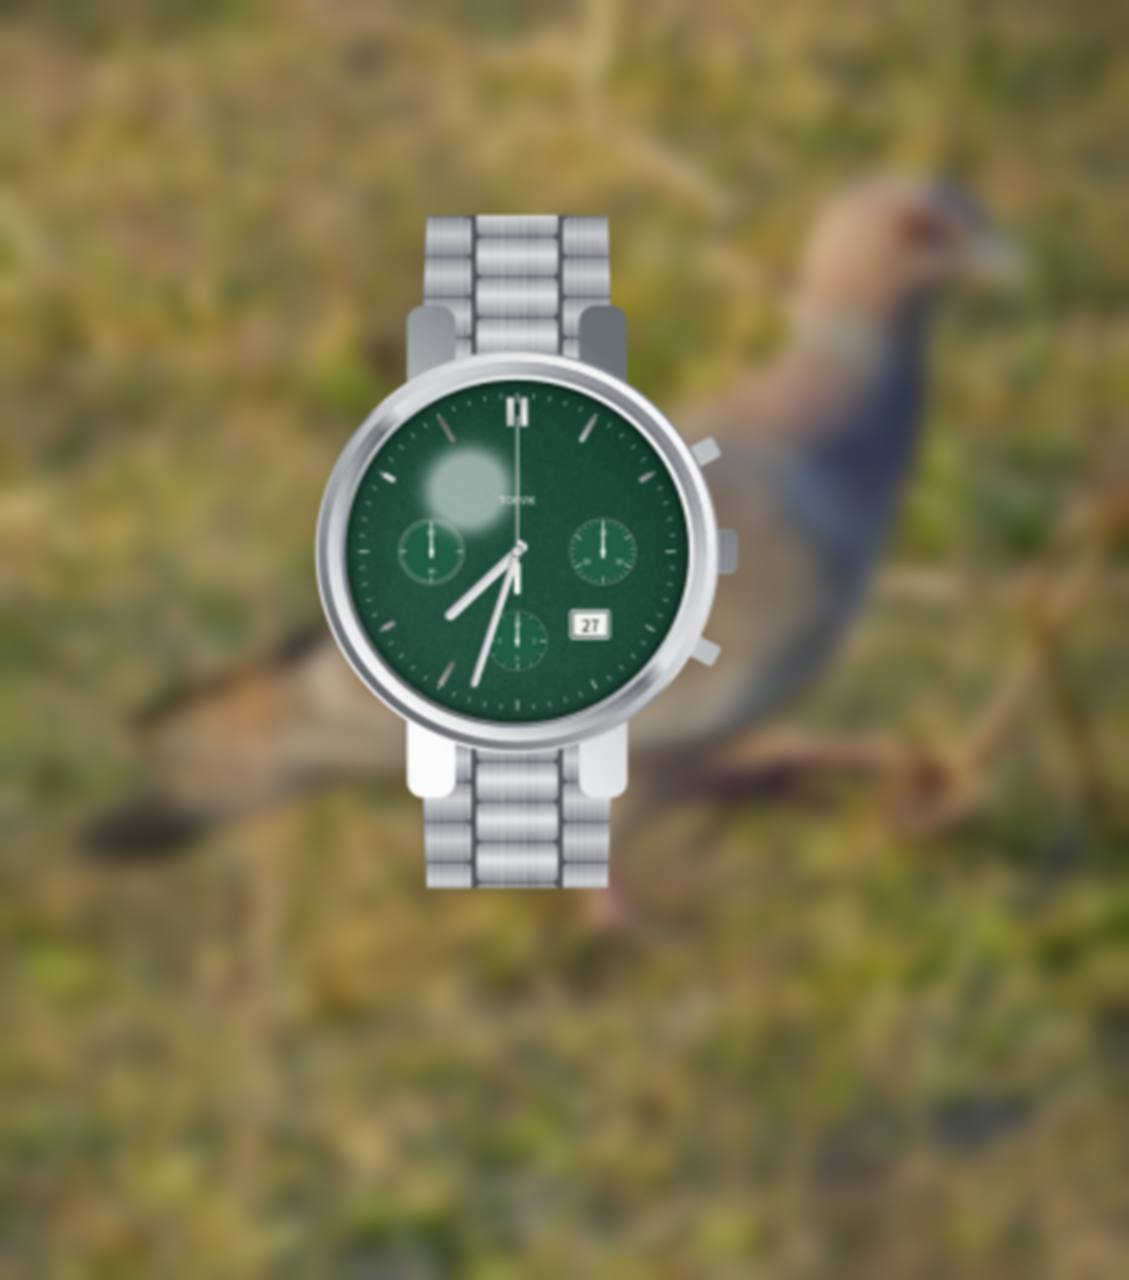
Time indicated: 7:33
